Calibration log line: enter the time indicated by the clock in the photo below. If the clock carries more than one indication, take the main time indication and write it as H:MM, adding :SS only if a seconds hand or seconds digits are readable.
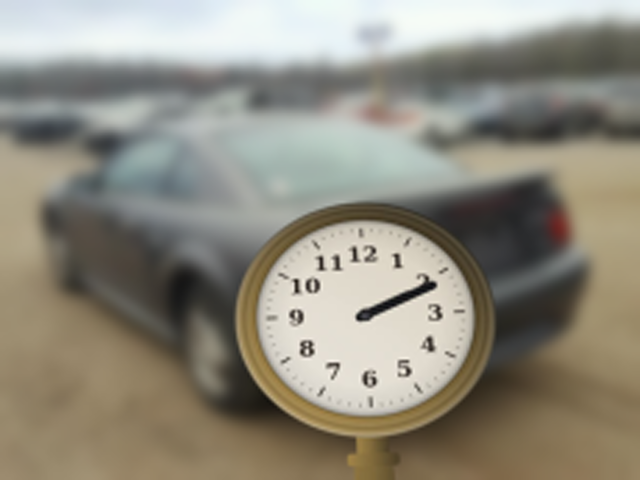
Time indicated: 2:11
